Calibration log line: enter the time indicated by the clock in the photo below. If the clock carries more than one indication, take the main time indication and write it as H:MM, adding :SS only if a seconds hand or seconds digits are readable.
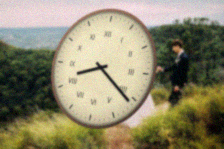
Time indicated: 8:21
